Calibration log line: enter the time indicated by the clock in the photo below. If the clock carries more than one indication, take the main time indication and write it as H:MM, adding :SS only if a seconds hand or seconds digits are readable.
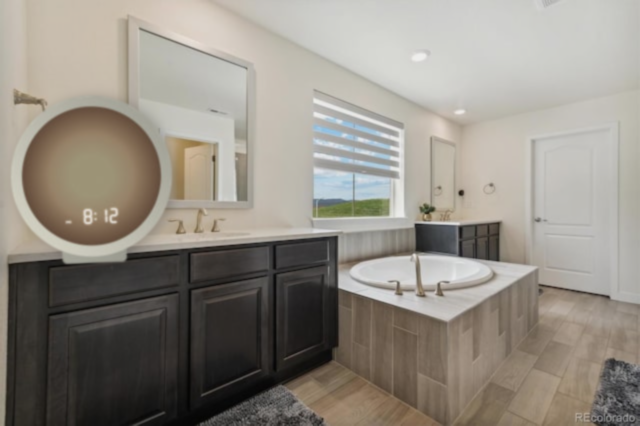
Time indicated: 8:12
